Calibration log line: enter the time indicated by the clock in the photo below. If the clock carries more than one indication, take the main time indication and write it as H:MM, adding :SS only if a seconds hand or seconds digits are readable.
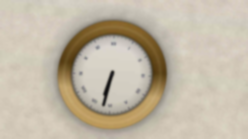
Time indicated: 6:32
